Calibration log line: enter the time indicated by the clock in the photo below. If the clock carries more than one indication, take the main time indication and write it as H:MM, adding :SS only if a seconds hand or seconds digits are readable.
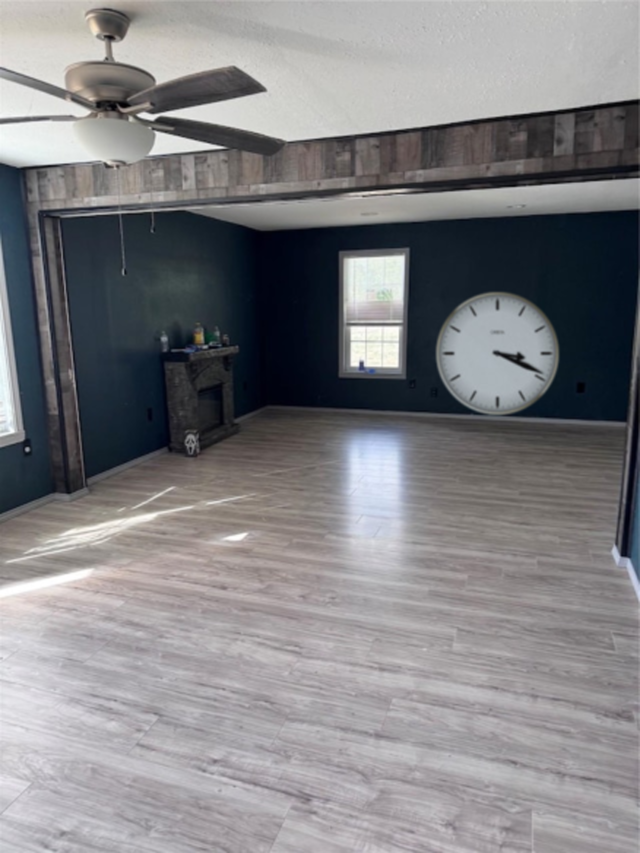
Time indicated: 3:19
